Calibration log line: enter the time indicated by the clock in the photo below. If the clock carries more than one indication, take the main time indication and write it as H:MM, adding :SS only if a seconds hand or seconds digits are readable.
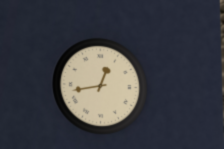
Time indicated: 12:43
